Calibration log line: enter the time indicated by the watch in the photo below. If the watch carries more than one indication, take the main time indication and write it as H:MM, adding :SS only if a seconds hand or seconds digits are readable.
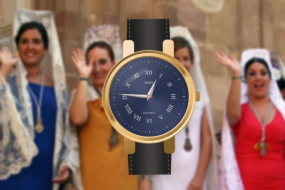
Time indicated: 12:46
